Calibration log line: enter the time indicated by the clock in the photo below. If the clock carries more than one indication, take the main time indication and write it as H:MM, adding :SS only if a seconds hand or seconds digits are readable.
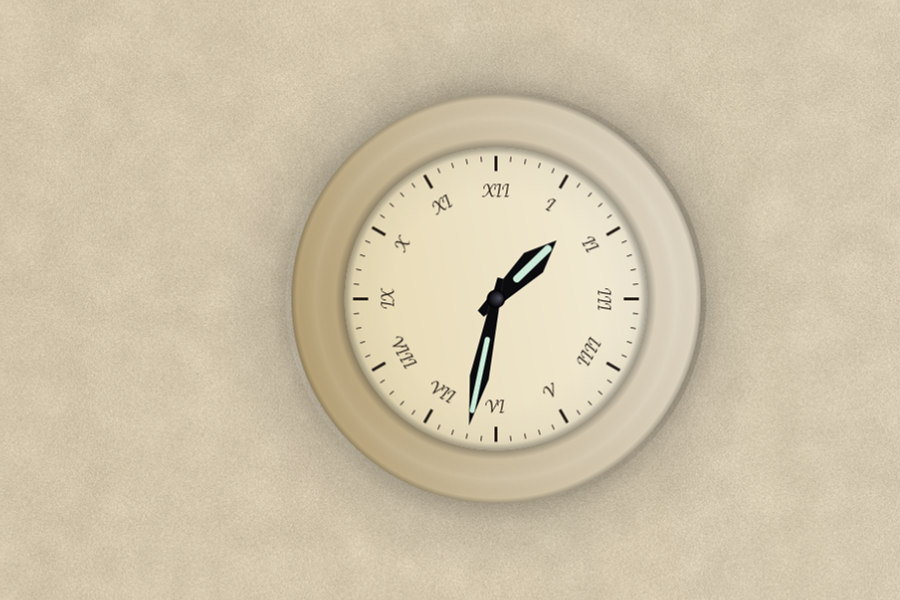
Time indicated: 1:32
